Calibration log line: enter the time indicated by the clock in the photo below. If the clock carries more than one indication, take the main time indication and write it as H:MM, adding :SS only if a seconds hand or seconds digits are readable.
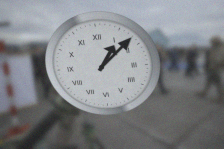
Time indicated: 1:08
